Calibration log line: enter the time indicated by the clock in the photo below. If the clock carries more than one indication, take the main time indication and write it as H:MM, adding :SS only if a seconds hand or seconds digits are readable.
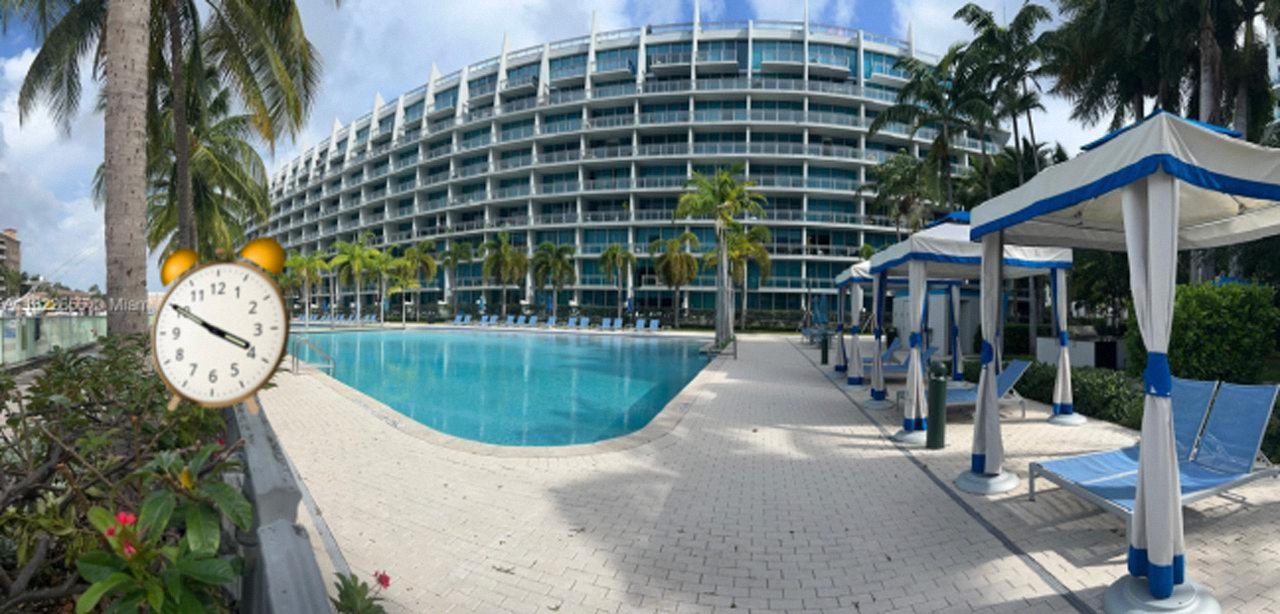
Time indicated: 3:50
